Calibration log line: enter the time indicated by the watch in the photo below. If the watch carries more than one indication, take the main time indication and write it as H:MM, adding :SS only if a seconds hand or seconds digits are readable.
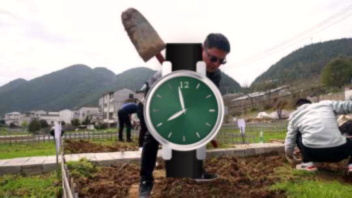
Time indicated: 7:58
